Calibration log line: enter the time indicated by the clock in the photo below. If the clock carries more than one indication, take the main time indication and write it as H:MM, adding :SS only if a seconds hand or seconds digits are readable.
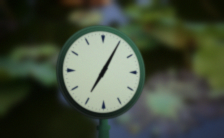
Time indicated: 7:05
